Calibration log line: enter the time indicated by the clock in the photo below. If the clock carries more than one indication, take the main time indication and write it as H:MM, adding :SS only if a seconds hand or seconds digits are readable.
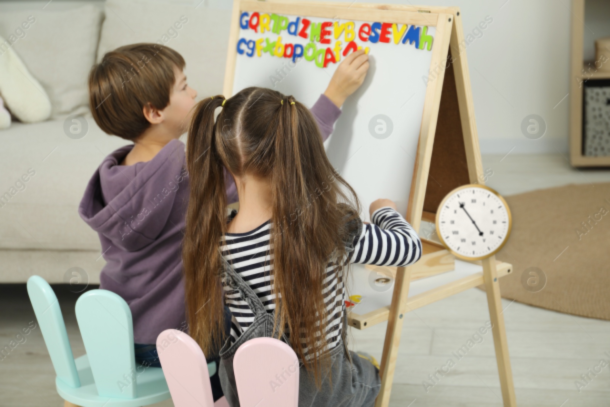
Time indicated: 4:54
